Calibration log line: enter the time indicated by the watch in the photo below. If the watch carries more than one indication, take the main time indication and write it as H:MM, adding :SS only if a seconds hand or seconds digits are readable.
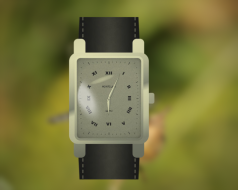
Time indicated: 6:04
